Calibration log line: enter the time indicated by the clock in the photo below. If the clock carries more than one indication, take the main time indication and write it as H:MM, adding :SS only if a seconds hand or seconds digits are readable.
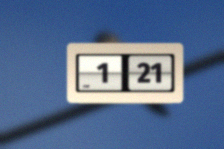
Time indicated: 1:21
